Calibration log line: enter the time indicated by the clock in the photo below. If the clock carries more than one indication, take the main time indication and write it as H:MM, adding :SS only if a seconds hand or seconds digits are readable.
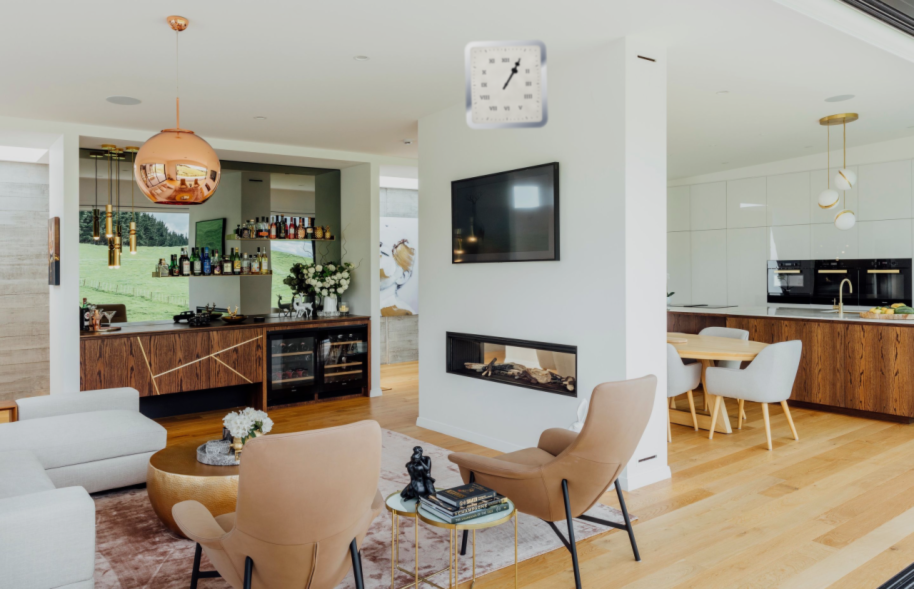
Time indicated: 1:05
